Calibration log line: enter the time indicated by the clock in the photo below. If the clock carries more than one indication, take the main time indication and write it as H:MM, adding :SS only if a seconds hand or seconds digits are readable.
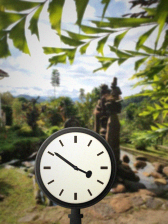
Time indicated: 3:51
